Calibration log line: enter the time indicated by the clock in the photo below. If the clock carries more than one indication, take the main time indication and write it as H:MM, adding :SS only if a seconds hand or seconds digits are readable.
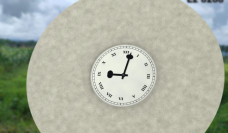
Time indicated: 9:02
